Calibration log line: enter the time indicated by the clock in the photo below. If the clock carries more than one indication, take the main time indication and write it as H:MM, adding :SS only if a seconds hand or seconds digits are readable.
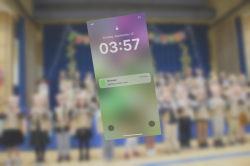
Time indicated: 3:57
